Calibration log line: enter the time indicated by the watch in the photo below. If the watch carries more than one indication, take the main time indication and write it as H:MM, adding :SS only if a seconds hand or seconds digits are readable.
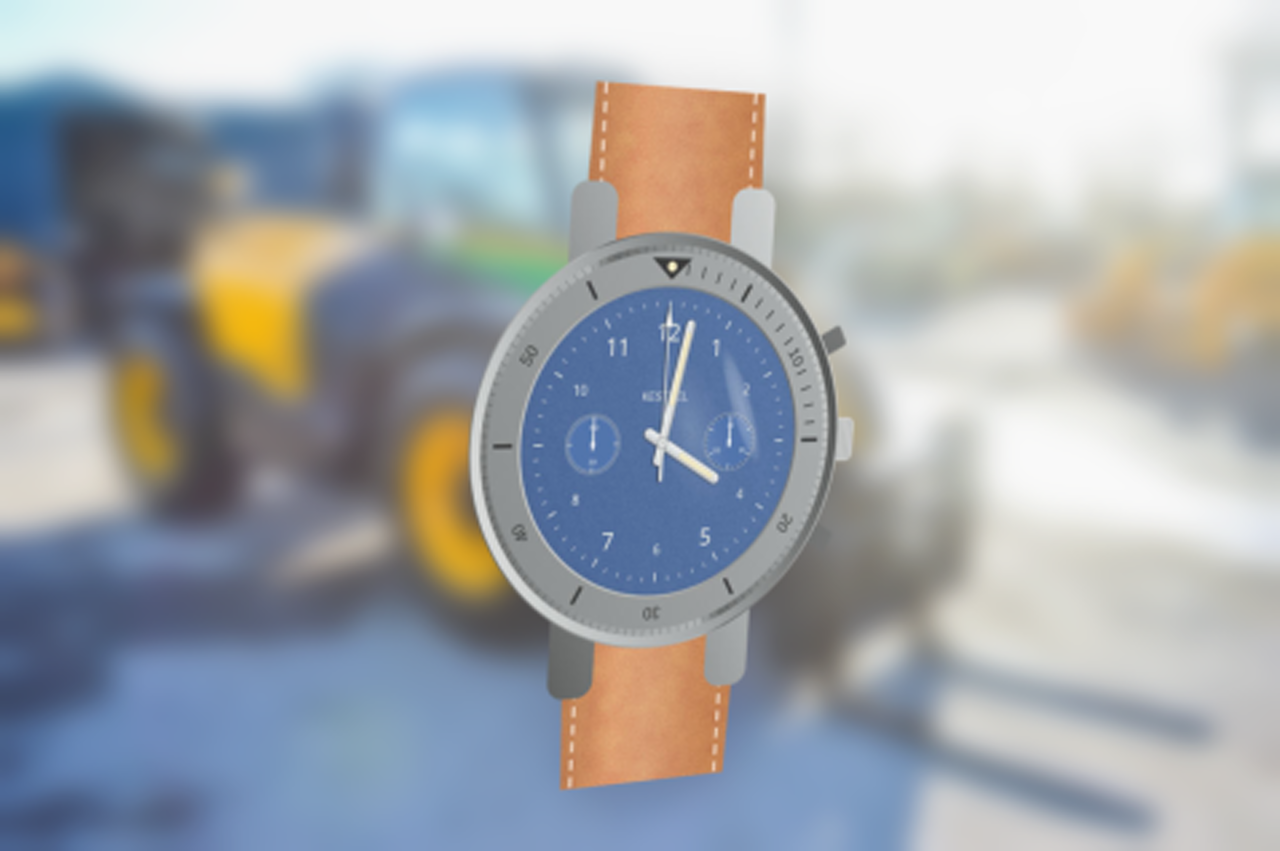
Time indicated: 4:02
